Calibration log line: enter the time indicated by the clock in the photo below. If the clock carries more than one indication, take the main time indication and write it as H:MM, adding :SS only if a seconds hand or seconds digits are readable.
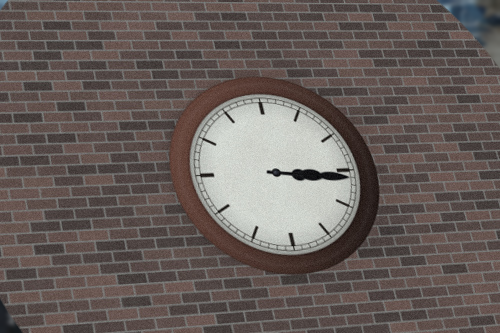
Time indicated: 3:16
